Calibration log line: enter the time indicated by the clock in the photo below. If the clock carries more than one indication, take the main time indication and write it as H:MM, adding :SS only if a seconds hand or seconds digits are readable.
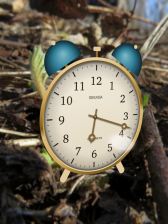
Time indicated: 6:18
